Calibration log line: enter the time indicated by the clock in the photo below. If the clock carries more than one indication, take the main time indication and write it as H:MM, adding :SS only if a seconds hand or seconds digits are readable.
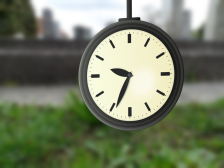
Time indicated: 9:34
